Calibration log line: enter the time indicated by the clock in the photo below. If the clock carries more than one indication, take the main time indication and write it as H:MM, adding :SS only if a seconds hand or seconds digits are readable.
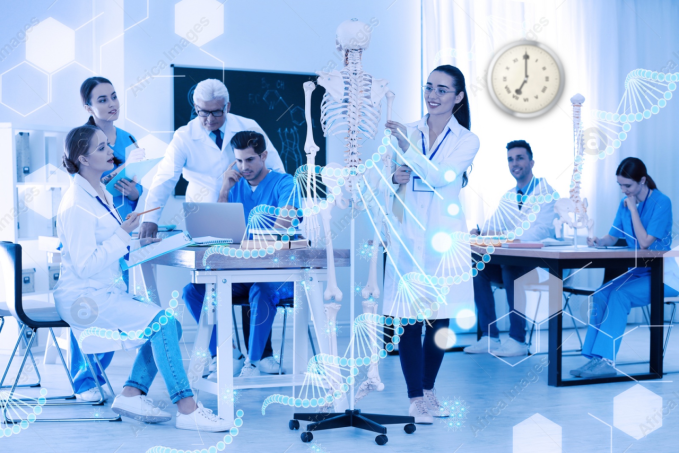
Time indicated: 7:00
